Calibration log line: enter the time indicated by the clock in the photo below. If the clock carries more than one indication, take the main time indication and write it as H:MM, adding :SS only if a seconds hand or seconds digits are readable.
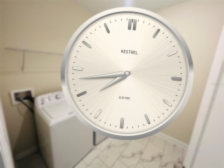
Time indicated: 7:43
